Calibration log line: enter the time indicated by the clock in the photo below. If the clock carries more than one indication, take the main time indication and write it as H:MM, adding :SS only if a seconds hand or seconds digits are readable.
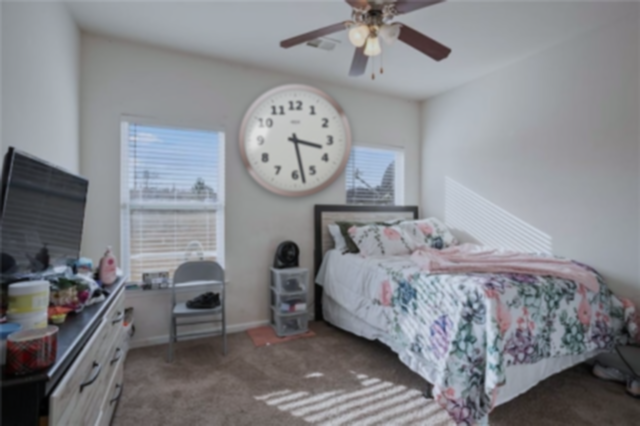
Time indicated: 3:28
